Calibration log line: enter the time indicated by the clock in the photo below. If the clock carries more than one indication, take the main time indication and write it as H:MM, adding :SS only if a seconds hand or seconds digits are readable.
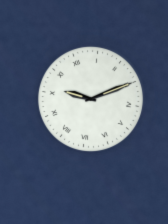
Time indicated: 10:15
